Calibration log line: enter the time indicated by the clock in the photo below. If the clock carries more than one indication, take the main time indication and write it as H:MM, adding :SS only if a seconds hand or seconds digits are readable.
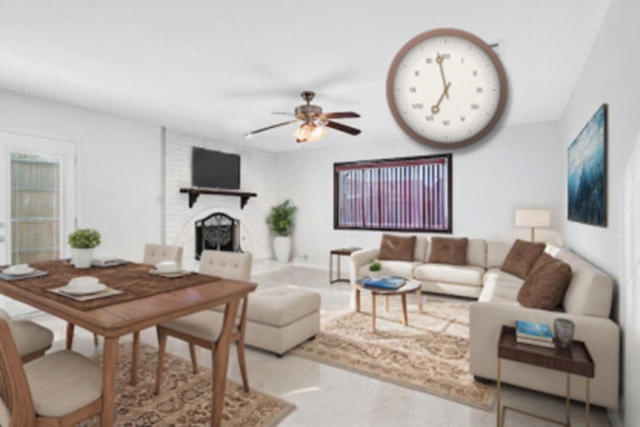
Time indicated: 6:58
